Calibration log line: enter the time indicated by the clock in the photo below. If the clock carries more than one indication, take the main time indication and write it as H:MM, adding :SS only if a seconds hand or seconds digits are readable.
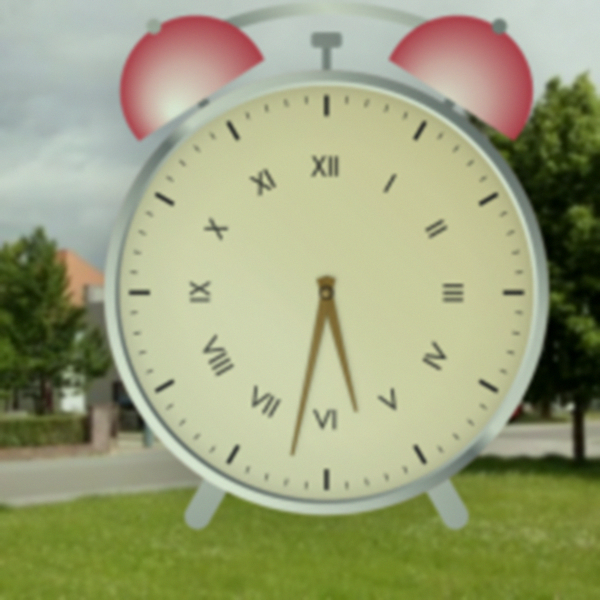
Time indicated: 5:32
